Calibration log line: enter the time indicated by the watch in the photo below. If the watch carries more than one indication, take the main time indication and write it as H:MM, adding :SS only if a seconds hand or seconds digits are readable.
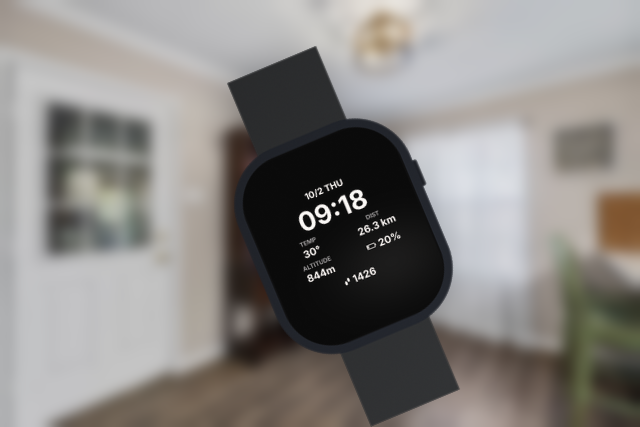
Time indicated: 9:18
